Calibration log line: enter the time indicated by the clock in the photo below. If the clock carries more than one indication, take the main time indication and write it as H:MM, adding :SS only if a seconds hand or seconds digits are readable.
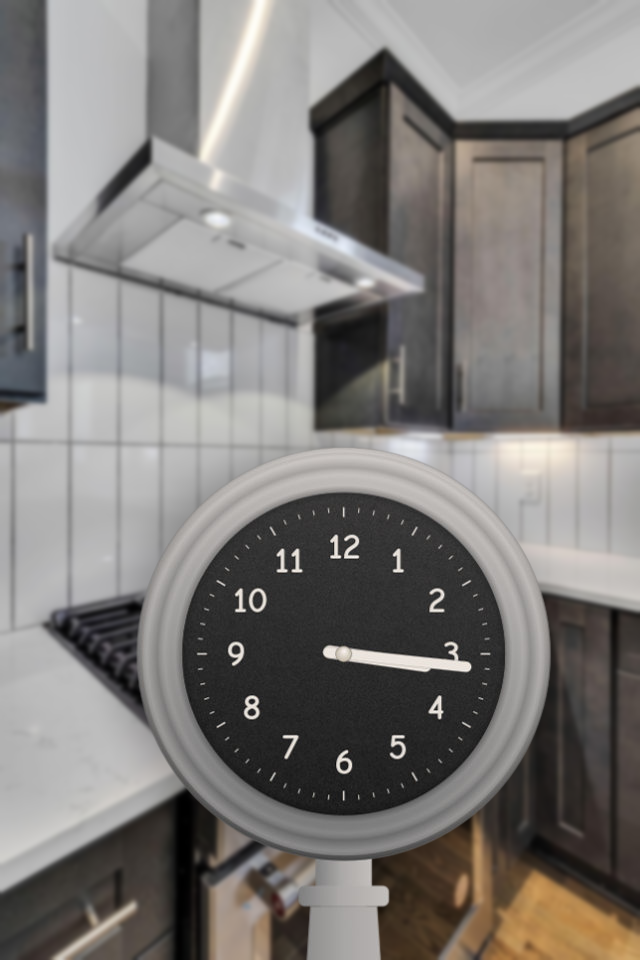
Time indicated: 3:16
